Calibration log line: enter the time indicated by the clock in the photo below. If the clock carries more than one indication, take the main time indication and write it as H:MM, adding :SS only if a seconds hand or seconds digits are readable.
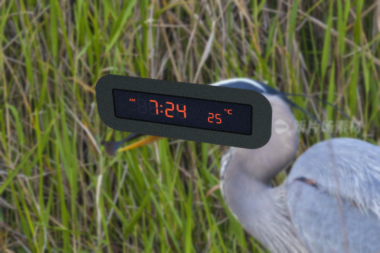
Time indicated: 7:24
